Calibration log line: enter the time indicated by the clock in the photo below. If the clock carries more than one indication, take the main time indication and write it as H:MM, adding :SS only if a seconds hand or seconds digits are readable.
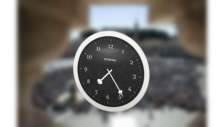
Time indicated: 7:24
